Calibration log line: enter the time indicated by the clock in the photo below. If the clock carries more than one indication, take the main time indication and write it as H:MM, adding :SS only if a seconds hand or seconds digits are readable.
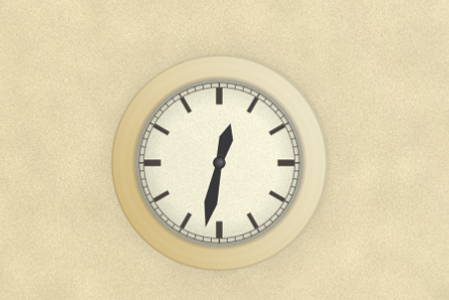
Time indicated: 12:32
